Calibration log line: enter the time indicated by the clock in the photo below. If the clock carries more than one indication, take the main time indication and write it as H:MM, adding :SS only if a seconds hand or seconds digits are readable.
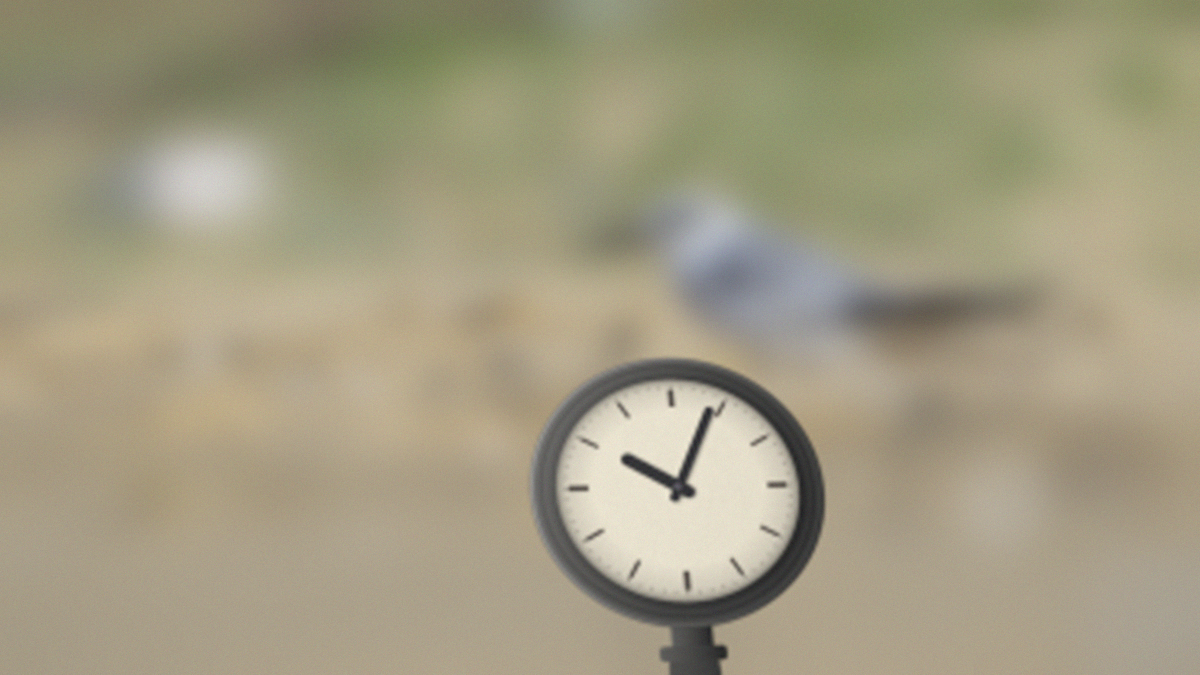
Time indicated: 10:04
